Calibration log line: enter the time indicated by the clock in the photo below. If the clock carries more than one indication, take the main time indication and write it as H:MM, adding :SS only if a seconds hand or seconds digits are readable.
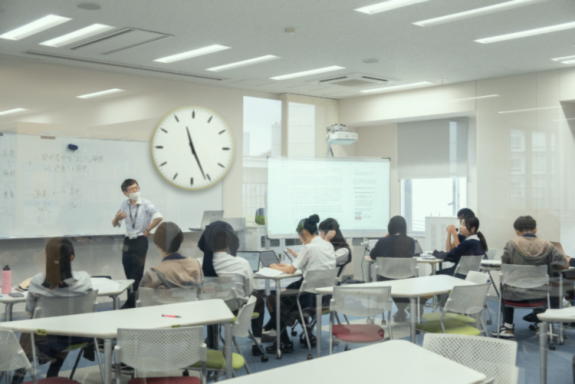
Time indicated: 11:26
